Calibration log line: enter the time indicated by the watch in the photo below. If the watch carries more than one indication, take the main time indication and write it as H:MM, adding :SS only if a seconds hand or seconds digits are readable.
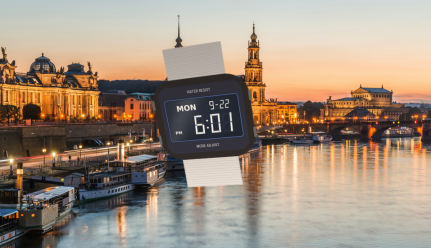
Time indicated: 6:01
